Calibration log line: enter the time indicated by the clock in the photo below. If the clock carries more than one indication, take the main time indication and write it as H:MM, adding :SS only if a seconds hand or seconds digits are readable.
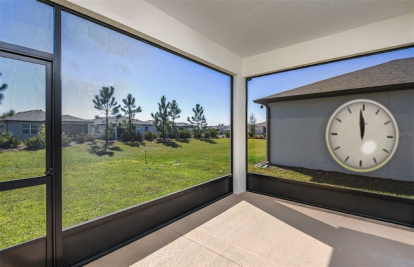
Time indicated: 11:59
